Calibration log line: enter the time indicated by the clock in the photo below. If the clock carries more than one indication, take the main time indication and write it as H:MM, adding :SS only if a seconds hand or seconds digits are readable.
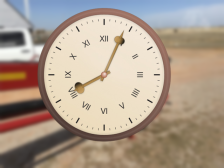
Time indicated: 8:04
